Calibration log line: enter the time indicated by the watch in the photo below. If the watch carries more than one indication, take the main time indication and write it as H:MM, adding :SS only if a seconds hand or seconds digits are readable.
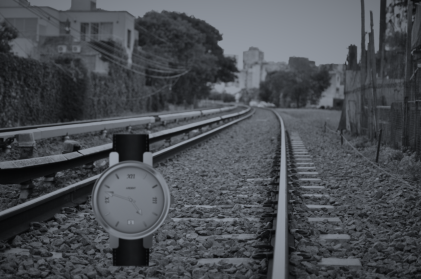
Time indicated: 4:48
